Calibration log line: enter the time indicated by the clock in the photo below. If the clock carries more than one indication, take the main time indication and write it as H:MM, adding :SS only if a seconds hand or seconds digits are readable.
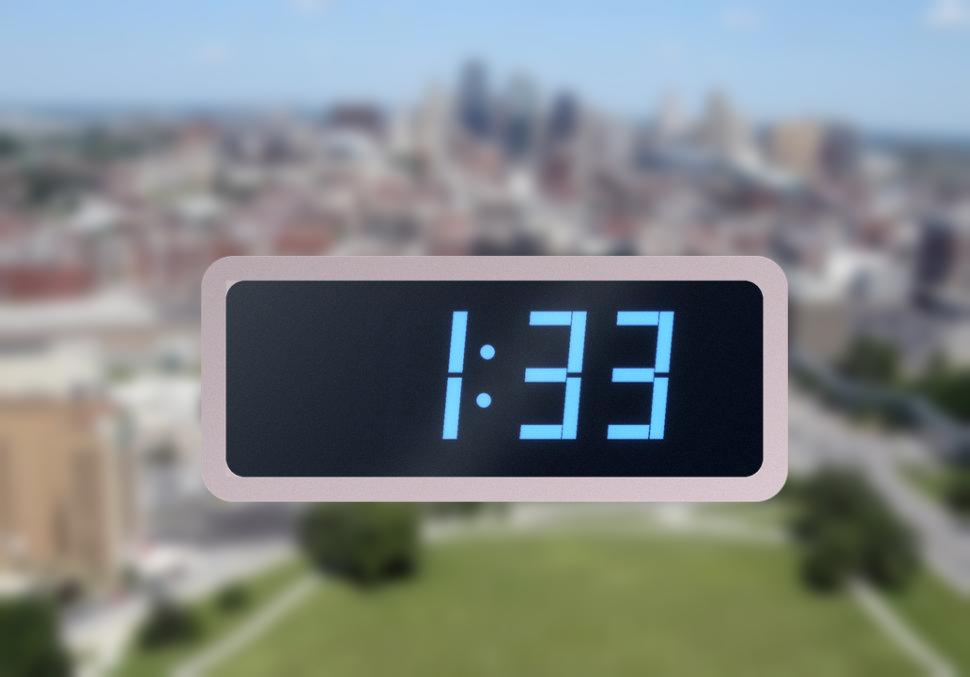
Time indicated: 1:33
